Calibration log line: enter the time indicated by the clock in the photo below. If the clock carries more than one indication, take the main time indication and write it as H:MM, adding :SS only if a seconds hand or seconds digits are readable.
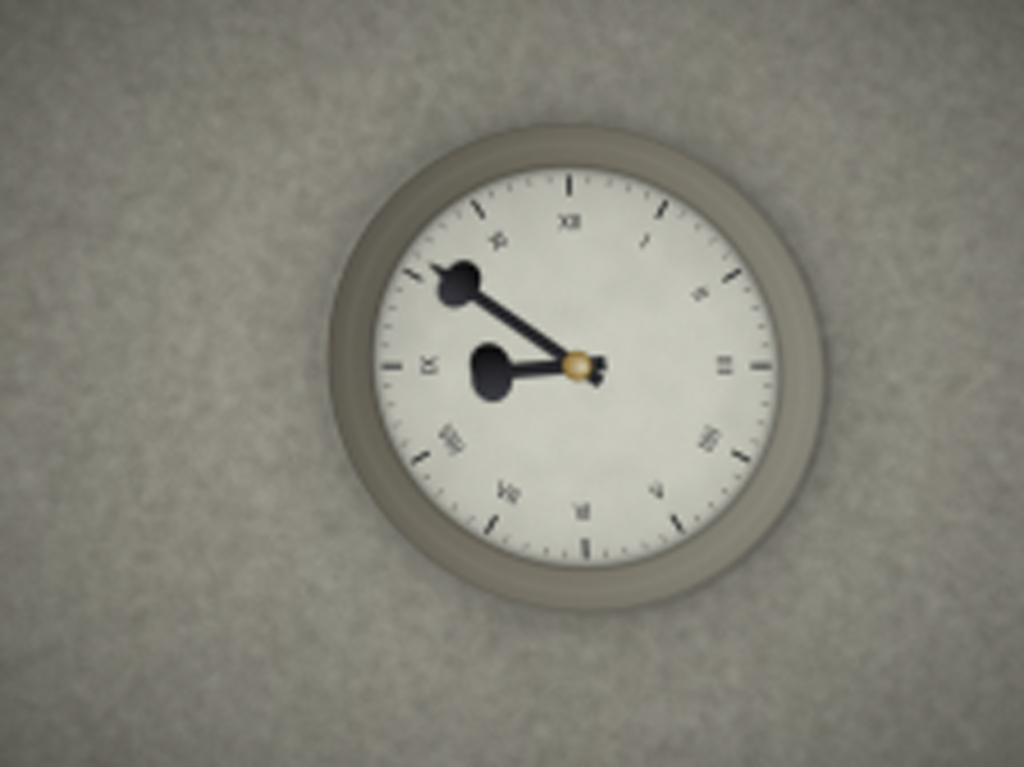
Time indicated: 8:51
